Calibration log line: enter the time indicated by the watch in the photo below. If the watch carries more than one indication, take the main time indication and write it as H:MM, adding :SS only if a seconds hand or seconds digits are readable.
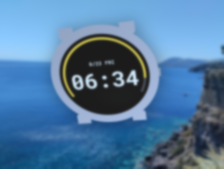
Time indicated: 6:34
